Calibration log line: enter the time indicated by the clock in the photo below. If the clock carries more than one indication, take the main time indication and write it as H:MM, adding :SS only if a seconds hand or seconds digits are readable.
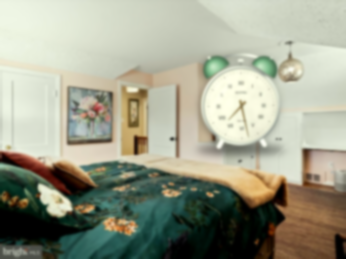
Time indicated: 7:28
